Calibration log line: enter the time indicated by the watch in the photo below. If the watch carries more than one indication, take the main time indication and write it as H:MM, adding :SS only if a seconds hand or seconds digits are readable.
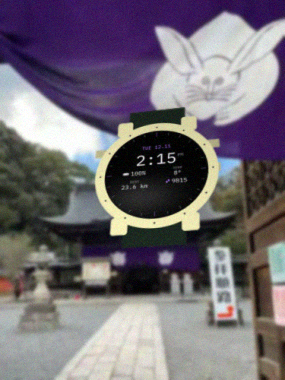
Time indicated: 2:15
